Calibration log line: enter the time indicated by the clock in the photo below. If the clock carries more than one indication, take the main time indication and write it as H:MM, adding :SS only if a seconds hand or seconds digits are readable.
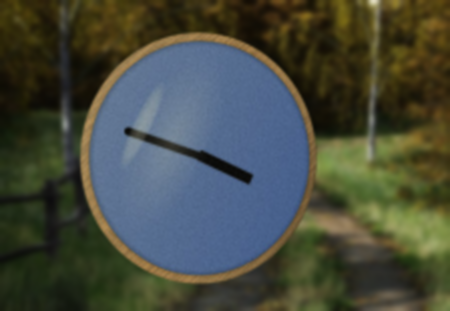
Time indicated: 3:48
